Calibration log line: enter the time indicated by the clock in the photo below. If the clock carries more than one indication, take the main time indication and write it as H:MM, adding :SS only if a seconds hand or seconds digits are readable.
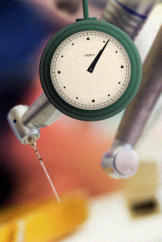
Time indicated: 1:06
